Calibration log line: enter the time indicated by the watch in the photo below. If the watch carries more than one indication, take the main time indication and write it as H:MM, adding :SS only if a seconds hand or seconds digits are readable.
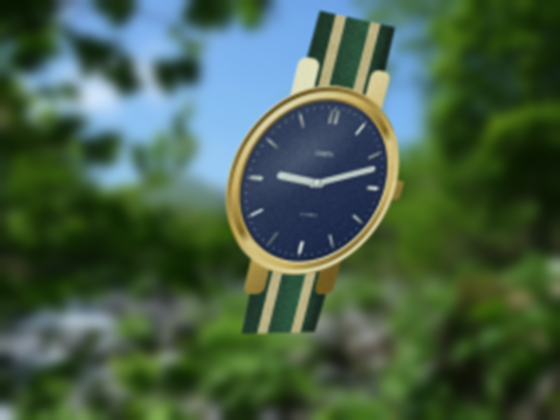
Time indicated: 9:12
